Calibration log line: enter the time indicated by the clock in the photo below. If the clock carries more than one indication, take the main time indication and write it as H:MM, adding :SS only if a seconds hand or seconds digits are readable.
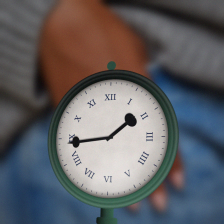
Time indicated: 1:44
